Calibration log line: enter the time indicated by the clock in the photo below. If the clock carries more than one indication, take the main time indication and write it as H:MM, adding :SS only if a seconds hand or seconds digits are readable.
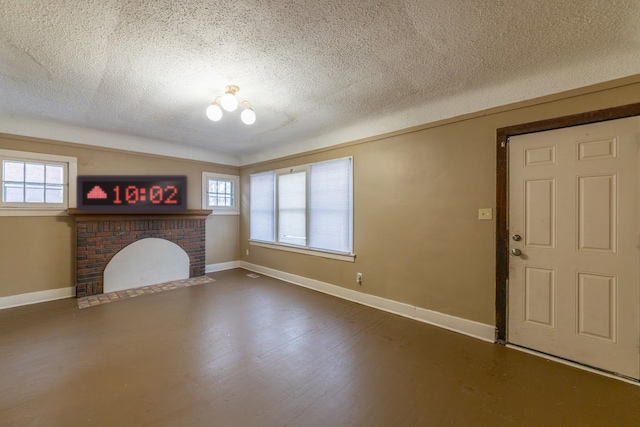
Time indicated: 10:02
